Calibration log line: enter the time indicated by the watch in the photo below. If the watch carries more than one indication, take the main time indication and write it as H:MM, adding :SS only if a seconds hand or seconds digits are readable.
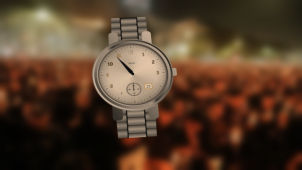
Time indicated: 10:54
